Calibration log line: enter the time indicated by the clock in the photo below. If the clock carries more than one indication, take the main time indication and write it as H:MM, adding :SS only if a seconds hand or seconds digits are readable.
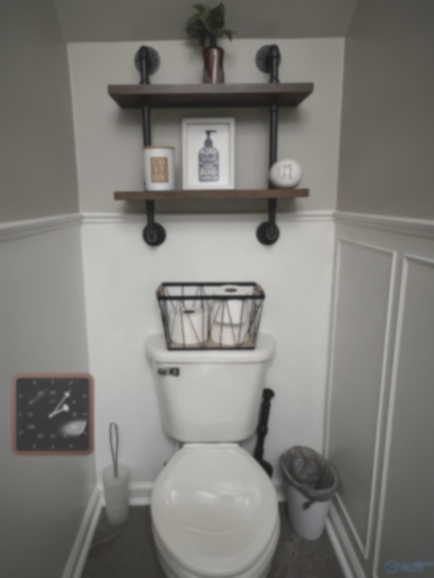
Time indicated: 2:06
